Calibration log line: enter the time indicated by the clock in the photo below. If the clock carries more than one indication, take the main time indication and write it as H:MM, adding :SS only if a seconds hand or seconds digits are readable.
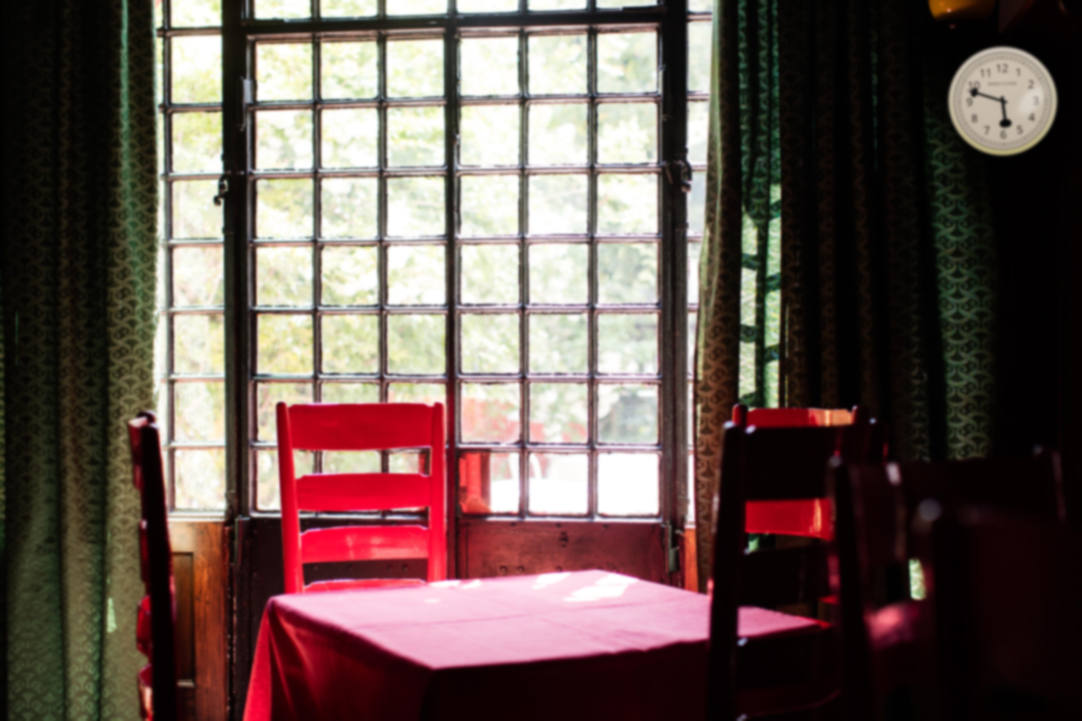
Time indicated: 5:48
